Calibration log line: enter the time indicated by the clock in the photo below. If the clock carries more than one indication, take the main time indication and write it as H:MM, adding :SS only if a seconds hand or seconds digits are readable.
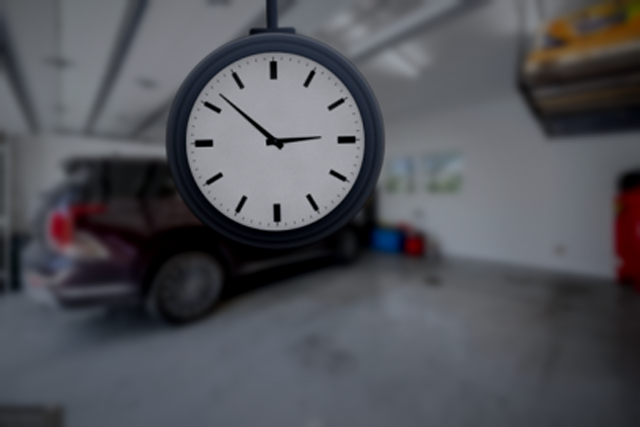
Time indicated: 2:52
